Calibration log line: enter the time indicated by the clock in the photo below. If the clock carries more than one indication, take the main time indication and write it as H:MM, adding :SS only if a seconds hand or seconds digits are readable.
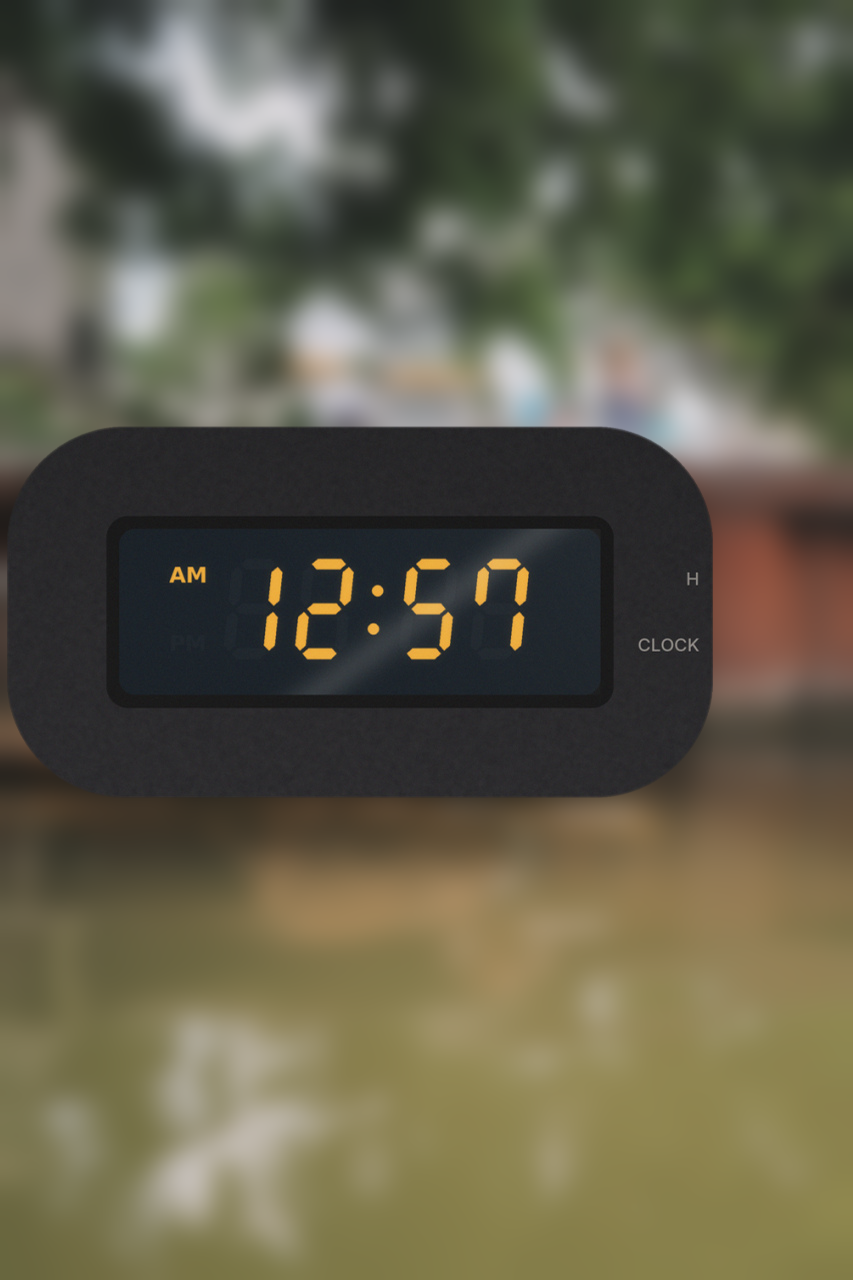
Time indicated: 12:57
